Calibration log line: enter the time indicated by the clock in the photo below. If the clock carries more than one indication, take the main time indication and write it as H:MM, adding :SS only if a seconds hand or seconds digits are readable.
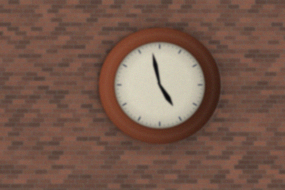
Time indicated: 4:58
